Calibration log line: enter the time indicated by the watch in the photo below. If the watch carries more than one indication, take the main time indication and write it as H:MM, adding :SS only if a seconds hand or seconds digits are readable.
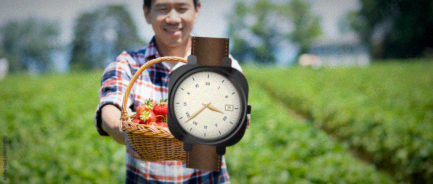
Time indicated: 3:38
